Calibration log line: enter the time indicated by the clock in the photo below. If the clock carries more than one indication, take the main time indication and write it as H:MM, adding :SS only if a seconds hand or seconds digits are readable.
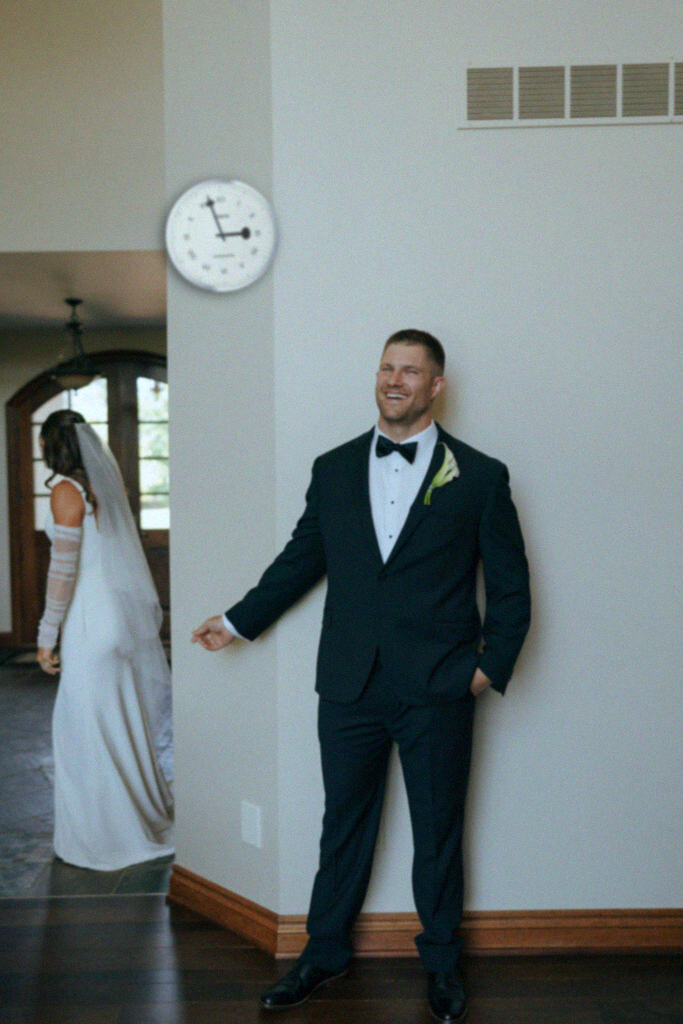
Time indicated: 2:57
